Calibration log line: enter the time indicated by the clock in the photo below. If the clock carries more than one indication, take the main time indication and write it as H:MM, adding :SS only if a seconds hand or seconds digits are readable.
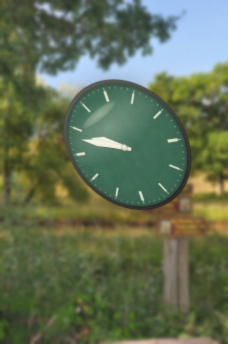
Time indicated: 9:48
